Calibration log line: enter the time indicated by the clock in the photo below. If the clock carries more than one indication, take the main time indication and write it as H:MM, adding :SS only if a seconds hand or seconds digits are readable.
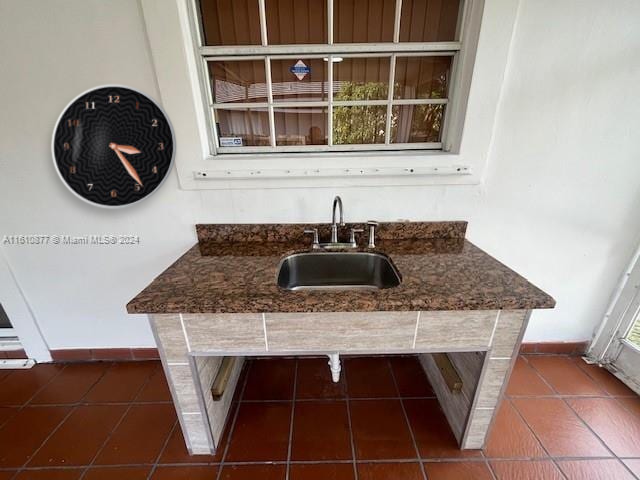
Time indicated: 3:24
